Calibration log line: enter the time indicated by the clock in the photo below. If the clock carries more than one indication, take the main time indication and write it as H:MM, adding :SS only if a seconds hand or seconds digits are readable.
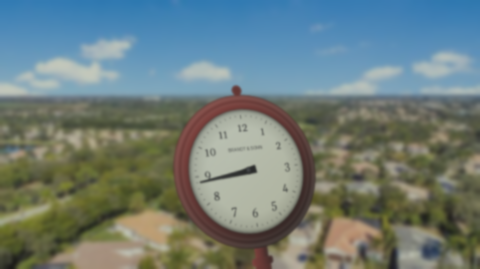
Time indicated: 8:44
